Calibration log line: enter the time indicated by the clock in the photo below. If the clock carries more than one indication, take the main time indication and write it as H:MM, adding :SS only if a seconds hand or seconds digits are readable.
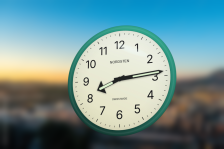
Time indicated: 8:14
